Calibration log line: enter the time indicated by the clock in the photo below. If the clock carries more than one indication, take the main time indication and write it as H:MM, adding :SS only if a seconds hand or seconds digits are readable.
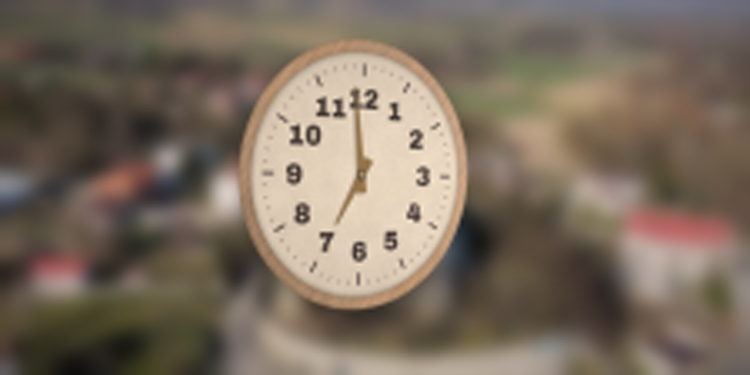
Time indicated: 6:59
